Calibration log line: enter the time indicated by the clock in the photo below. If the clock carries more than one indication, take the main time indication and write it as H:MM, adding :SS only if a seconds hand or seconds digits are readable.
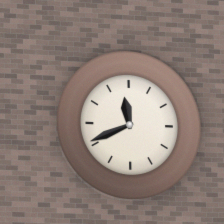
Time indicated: 11:41
